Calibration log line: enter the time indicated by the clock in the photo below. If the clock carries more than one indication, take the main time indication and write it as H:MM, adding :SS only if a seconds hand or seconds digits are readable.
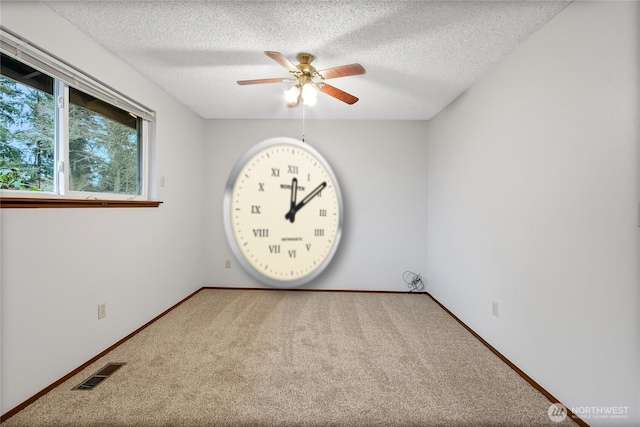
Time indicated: 12:09
